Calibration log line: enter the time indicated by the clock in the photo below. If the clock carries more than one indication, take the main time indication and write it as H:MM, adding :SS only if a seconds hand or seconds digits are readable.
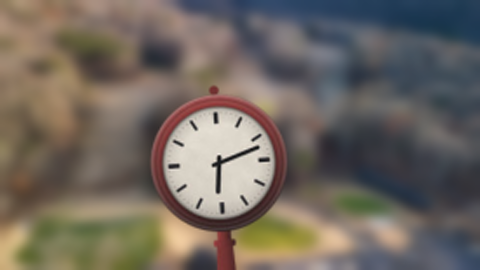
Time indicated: 6:12
